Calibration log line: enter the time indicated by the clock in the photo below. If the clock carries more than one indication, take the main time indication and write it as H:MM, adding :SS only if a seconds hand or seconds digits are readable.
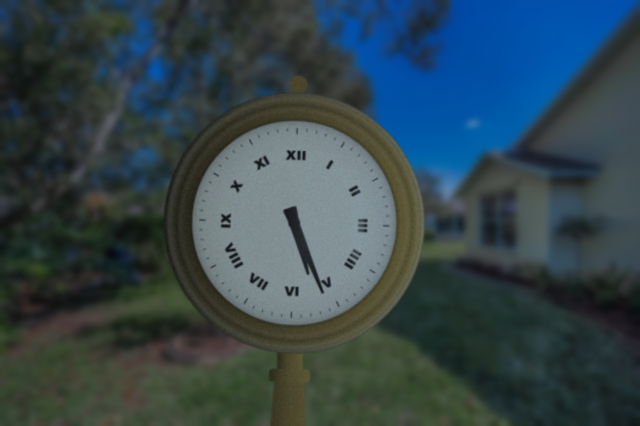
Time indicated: 5:26
